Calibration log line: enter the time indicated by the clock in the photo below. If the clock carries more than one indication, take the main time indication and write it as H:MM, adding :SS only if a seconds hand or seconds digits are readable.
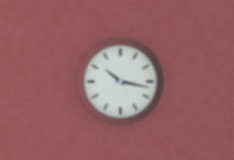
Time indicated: 10:17
